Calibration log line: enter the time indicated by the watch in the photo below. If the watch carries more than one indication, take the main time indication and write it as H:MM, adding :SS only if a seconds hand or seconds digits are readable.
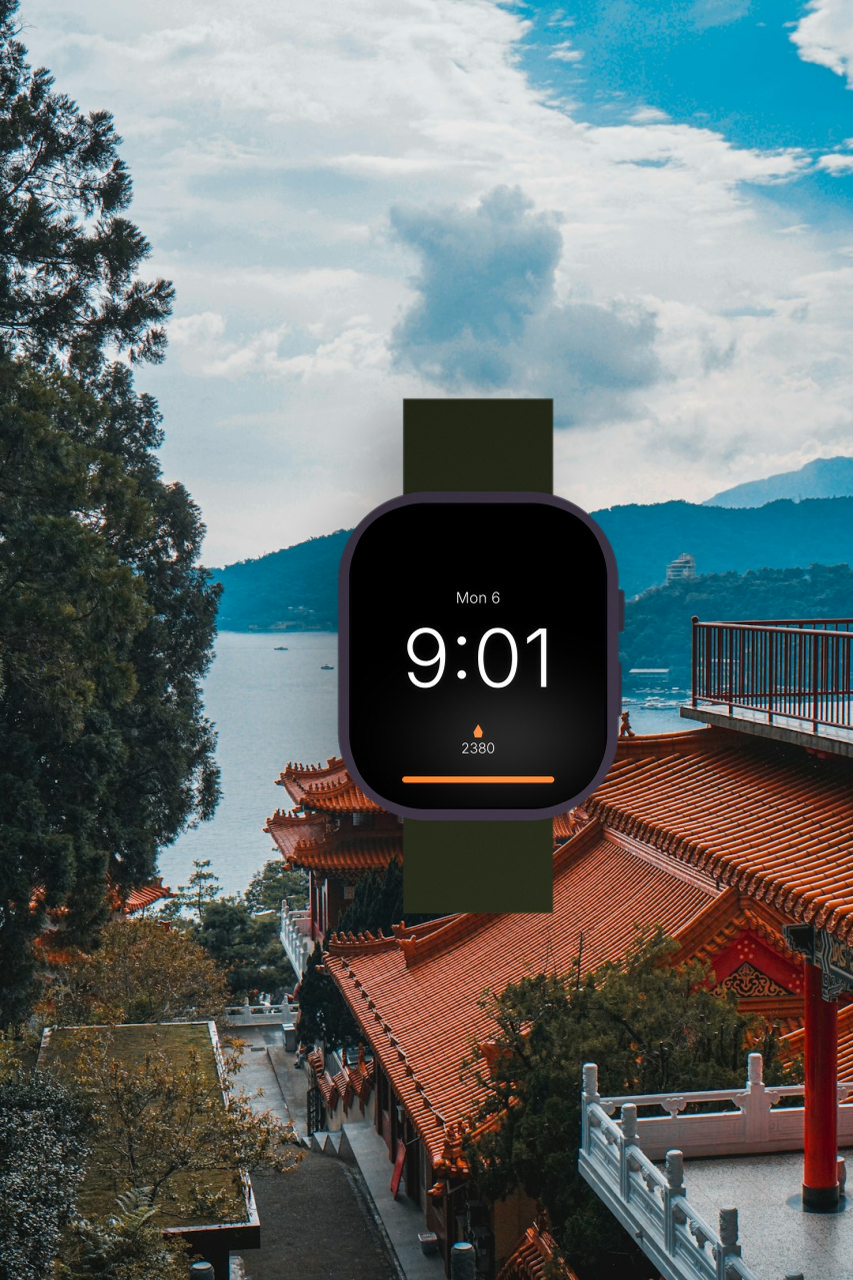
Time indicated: 9:01
